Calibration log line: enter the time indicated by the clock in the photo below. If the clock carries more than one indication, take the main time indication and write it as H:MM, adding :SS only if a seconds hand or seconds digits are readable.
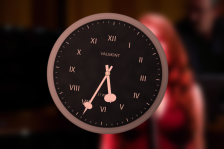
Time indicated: 5:34
